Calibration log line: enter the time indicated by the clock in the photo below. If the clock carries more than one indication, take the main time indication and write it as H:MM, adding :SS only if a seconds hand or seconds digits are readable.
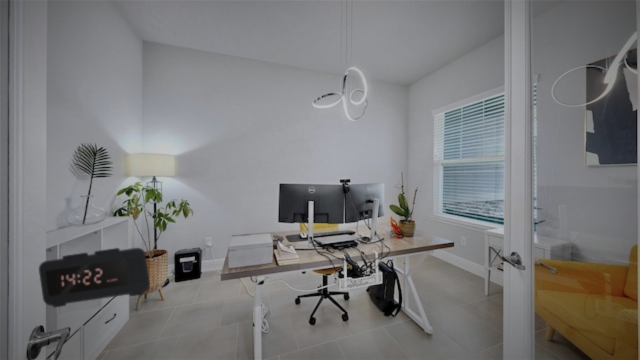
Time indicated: 14:22
